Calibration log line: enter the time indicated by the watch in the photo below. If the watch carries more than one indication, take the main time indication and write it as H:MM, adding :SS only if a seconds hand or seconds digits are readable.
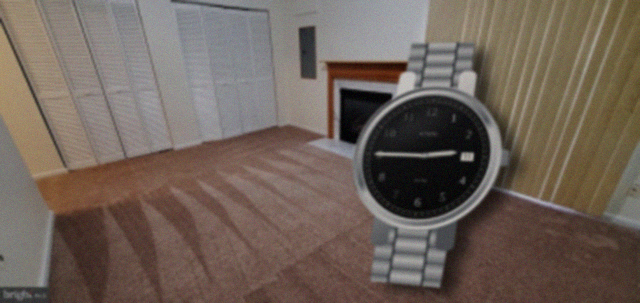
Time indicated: 2:45
